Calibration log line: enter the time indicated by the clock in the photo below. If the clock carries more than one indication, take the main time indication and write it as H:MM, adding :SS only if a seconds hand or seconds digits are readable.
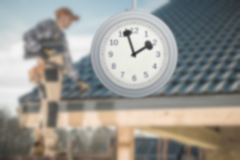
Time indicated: 1:57
